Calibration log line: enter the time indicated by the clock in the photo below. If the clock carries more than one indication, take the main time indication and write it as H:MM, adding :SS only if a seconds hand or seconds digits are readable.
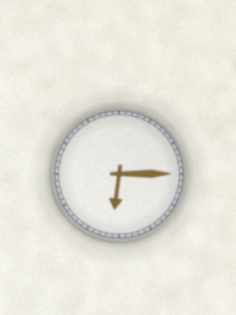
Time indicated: 6:15
